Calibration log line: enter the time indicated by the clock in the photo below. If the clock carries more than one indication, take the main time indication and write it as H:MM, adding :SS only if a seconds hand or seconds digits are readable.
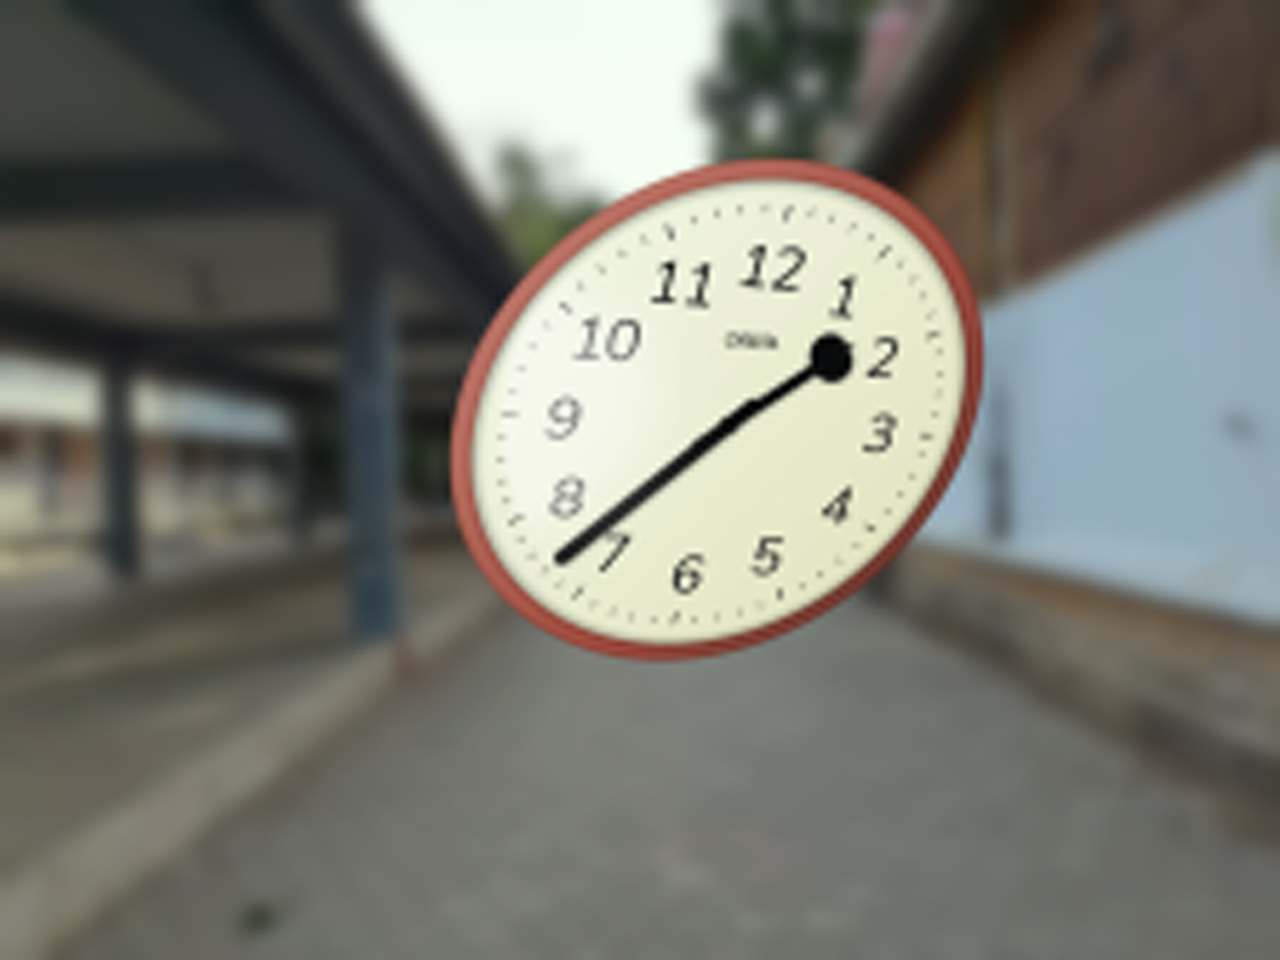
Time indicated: 1:37
